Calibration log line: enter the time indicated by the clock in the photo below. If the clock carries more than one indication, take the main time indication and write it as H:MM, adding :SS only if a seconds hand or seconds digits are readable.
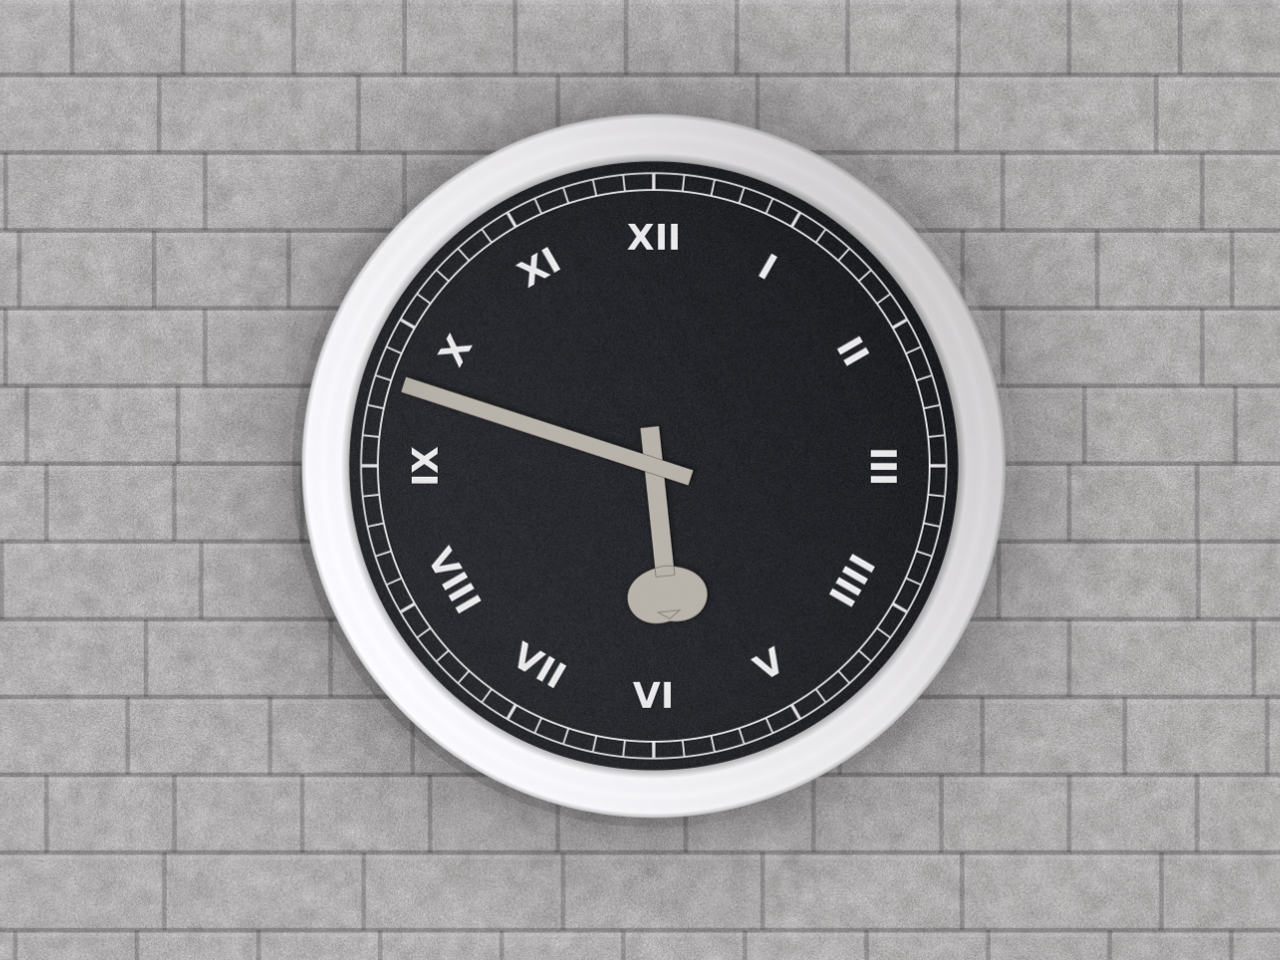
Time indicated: 5:48
